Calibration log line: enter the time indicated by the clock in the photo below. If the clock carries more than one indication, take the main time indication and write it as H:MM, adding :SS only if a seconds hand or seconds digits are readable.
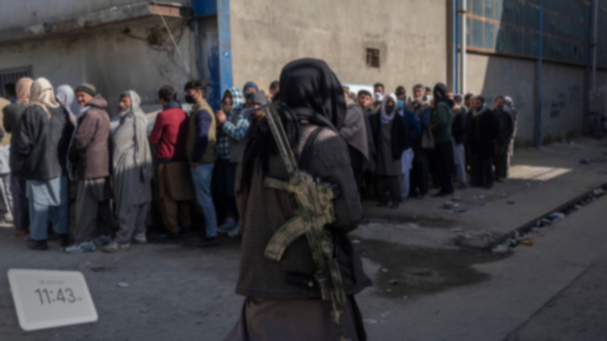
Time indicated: 11:43
